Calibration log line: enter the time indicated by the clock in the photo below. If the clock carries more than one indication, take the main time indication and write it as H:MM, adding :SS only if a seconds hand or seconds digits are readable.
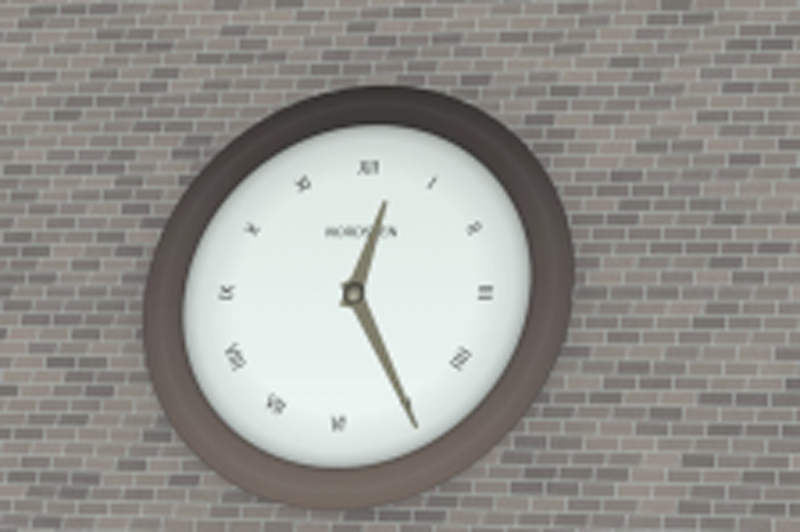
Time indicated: 12:25
